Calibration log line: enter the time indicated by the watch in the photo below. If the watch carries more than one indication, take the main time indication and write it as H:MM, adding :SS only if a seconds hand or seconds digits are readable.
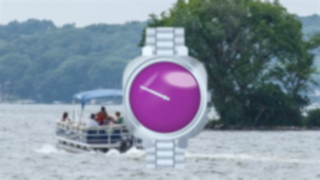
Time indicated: 9:49
